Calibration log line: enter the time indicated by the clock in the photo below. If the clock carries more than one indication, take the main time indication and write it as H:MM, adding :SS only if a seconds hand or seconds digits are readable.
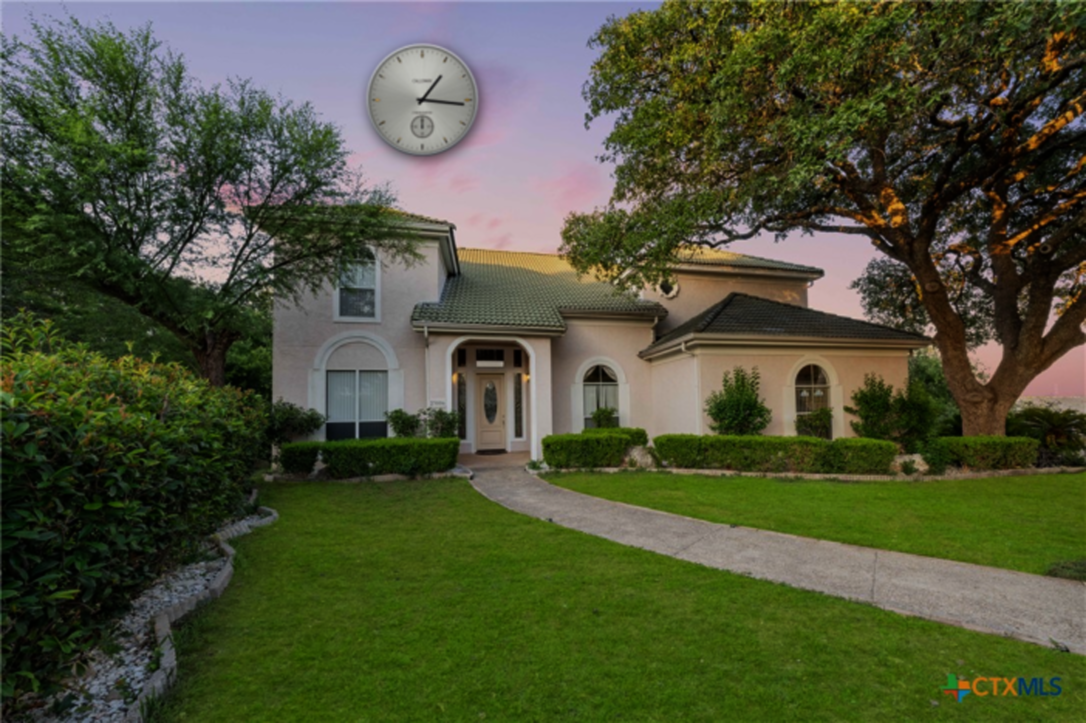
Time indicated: 1:16
